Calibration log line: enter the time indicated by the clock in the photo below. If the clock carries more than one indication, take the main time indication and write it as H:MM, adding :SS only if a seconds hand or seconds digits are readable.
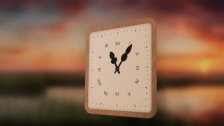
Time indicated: 11:06
